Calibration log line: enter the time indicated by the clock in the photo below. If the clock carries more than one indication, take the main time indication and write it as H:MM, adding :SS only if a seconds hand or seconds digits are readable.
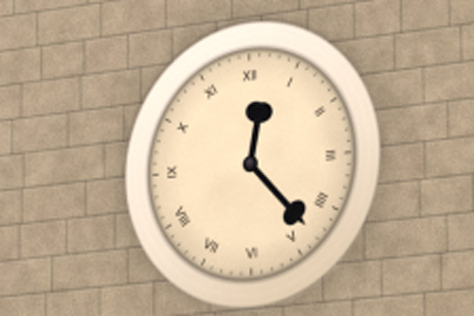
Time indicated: 12:23
